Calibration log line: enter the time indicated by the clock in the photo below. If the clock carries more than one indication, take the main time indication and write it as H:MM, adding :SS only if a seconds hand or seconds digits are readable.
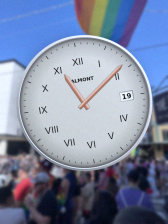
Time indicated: 11:09
